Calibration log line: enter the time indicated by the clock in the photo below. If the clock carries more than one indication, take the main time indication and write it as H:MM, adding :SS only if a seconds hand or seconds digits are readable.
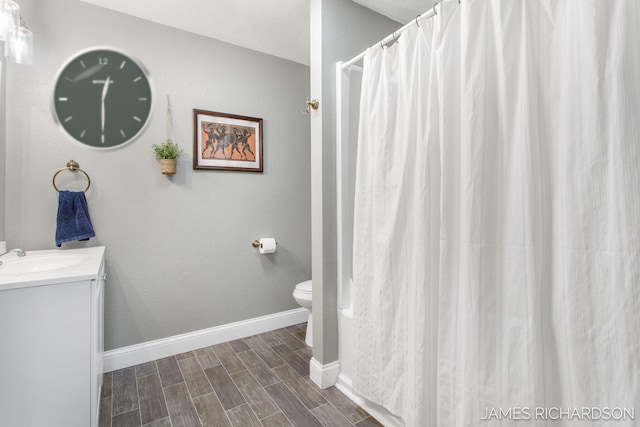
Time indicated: 12:30
